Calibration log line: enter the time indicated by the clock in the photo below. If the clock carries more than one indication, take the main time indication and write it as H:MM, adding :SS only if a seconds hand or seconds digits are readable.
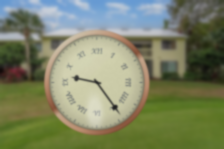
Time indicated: 9:24
